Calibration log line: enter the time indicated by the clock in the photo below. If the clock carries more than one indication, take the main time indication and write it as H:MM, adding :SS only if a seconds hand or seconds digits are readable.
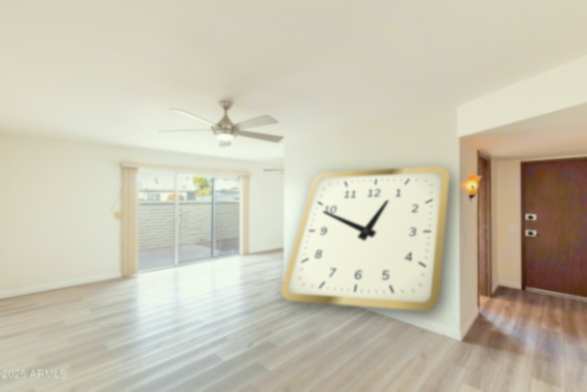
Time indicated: 12:49
